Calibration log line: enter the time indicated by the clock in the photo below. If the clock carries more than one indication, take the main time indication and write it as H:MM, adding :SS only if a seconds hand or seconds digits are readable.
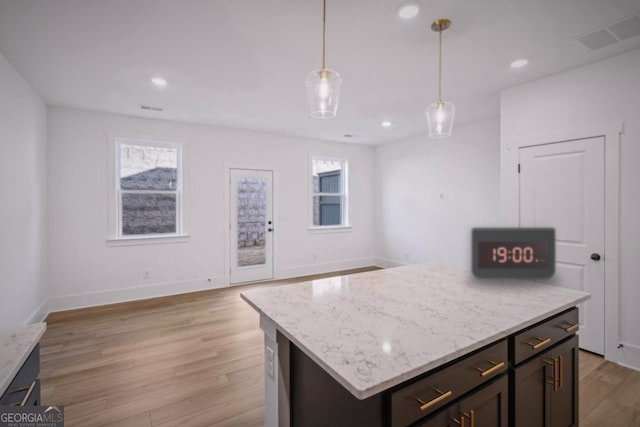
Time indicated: 19:00
